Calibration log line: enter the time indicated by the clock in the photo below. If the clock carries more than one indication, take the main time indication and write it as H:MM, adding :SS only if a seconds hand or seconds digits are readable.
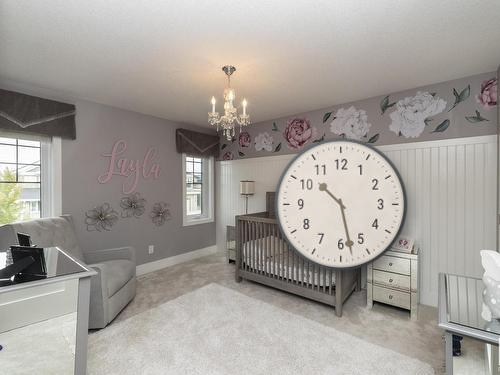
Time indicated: 10:28
